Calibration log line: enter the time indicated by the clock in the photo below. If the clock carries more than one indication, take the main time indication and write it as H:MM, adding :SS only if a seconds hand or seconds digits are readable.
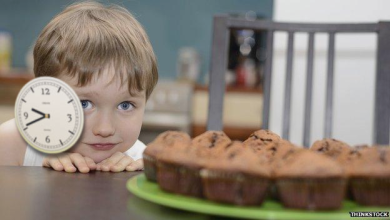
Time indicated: 9:41
